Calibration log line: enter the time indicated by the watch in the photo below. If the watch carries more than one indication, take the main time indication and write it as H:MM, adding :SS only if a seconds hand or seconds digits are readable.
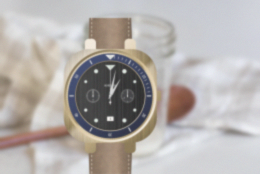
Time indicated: 1:02
